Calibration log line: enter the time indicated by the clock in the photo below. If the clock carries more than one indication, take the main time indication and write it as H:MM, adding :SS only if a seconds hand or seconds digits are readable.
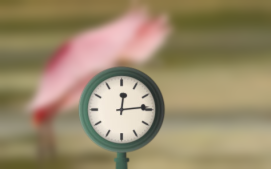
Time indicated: 12:14
